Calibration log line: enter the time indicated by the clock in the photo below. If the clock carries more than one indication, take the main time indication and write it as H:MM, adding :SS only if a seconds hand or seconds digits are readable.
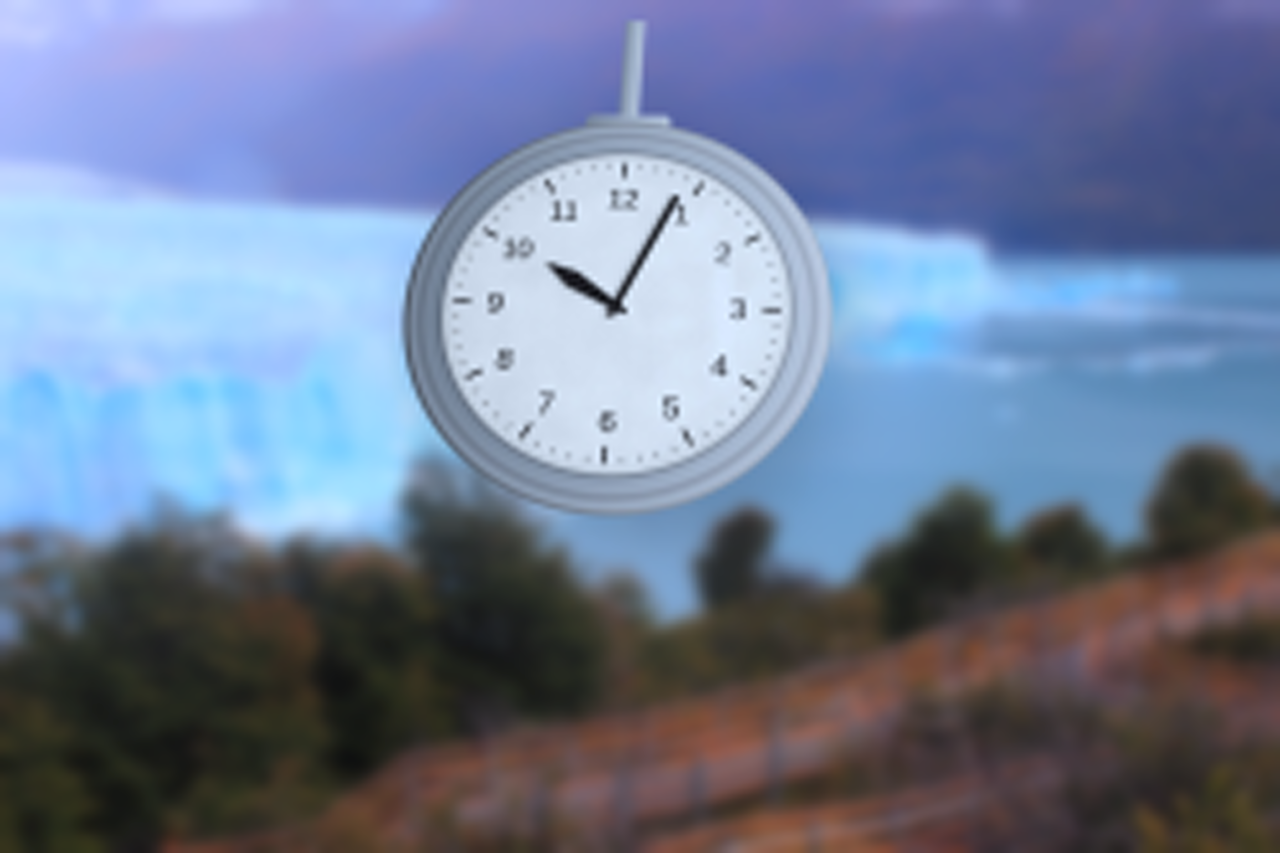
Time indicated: 10:04
